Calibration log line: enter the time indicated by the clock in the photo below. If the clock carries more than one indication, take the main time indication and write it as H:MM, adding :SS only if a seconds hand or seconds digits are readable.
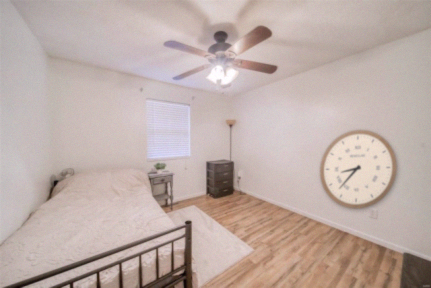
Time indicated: 8:37
